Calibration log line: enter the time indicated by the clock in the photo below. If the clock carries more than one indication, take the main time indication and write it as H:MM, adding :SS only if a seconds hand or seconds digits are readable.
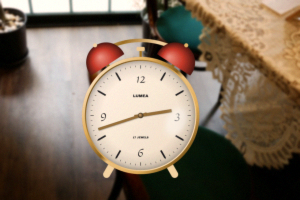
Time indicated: 2:42
